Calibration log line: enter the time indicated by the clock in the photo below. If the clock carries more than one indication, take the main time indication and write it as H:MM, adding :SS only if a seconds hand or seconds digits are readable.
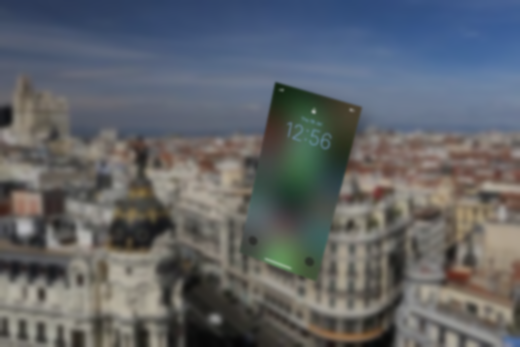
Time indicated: 12:56
